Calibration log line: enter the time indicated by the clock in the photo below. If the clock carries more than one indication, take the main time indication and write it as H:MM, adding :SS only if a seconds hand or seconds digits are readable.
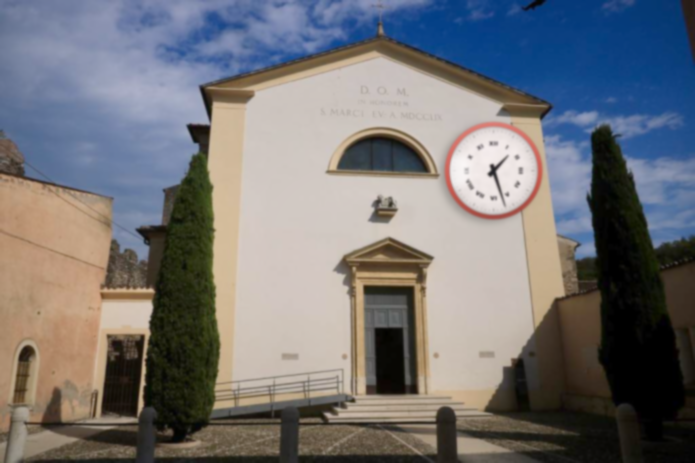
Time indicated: 1:27
